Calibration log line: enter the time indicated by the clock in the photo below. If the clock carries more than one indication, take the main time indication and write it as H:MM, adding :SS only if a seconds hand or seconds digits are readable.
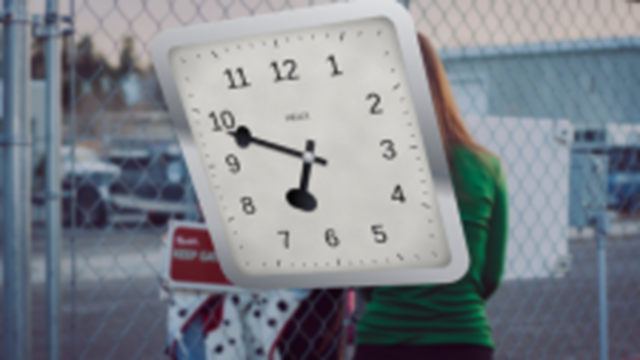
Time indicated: 6:49
